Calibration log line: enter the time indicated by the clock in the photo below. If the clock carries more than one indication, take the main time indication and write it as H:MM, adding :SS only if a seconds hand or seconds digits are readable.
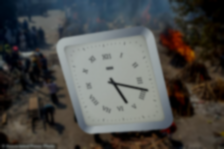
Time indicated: 5:18
